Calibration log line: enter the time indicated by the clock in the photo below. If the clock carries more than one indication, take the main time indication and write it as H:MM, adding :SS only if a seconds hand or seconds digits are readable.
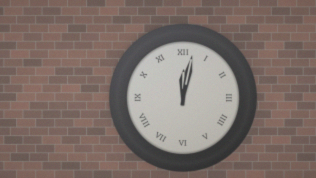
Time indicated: 12:02
